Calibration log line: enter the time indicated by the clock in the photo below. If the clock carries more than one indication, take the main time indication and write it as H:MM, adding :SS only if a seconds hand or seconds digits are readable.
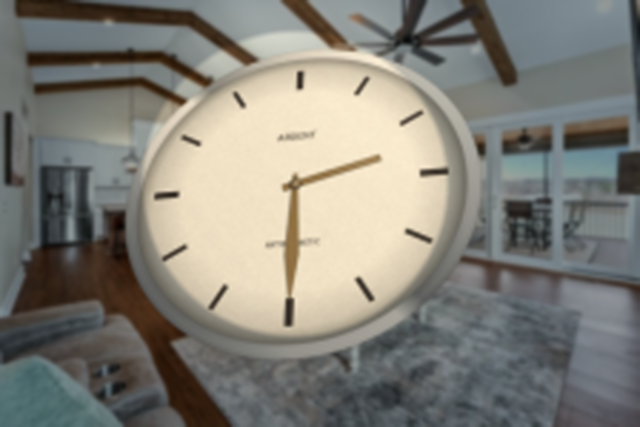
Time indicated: 2:30
